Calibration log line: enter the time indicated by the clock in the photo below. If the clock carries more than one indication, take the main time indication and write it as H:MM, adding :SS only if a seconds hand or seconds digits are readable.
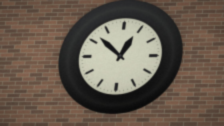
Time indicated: 12:52
